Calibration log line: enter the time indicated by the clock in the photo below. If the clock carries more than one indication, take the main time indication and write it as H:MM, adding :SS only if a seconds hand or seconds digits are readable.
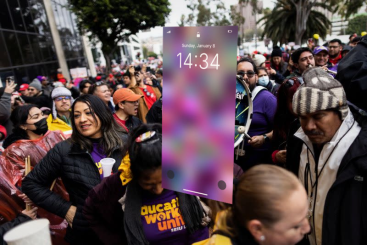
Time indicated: 14:34
